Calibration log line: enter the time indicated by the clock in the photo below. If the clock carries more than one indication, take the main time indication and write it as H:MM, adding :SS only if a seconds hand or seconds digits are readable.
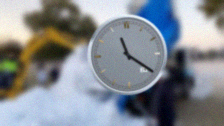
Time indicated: 11:21
